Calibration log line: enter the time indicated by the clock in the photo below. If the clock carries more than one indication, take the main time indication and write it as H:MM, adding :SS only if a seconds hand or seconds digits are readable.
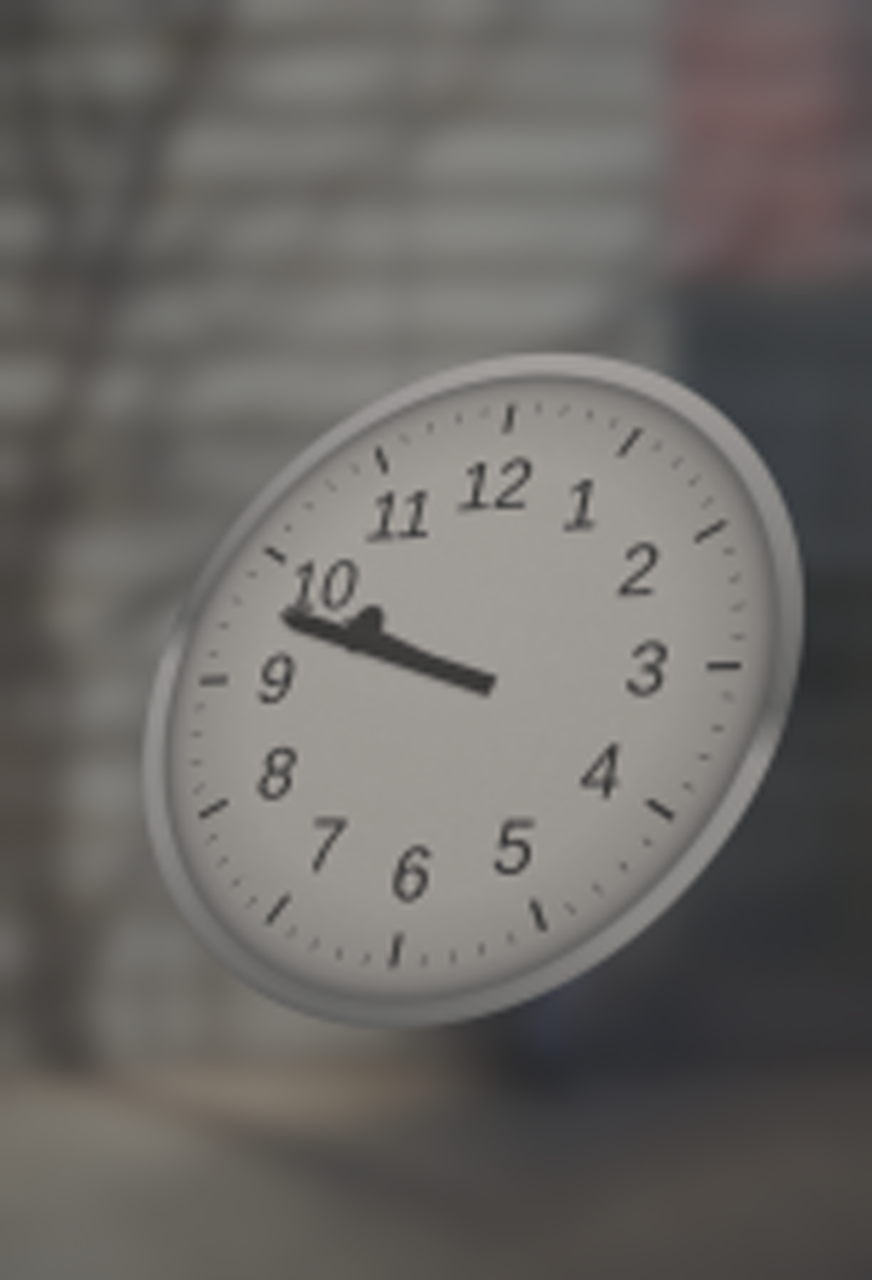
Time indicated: 9:48
